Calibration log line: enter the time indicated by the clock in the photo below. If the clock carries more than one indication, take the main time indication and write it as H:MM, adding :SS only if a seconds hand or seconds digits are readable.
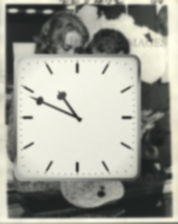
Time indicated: 10:49
